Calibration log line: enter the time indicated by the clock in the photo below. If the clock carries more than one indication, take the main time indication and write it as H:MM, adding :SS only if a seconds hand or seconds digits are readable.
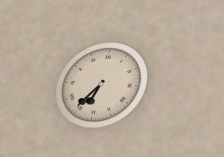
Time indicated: 6:36
